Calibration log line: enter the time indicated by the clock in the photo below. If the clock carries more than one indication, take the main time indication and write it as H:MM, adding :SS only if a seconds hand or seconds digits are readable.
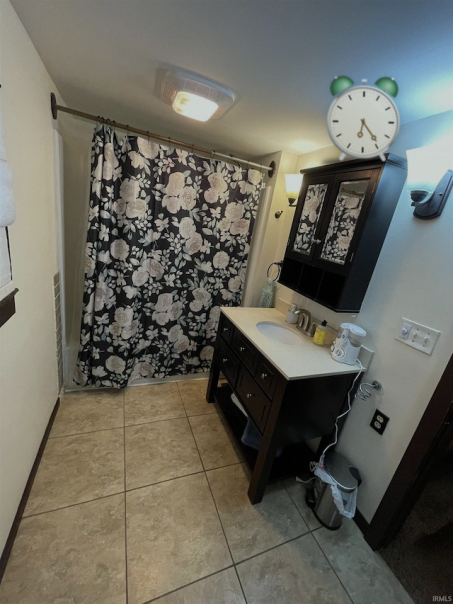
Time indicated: 6:24
